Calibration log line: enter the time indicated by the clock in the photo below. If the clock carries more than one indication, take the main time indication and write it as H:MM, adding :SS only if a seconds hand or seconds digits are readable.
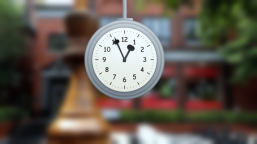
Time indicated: 12:56
